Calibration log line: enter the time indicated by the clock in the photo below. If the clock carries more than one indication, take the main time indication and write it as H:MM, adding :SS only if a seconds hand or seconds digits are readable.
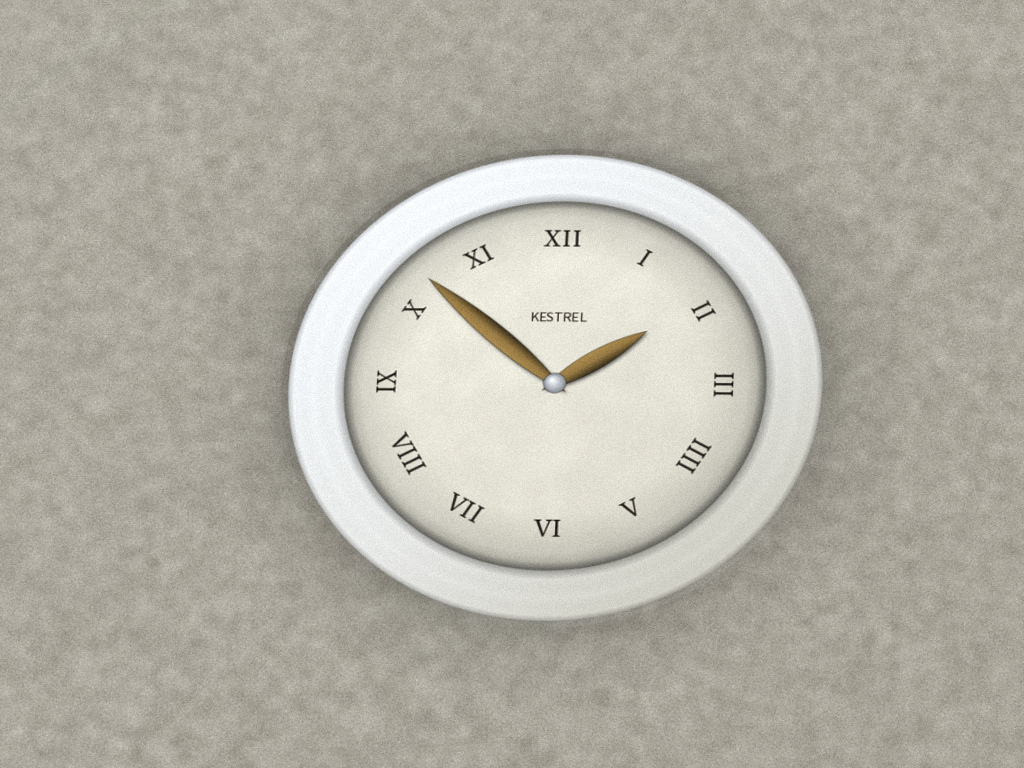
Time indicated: 1:52
